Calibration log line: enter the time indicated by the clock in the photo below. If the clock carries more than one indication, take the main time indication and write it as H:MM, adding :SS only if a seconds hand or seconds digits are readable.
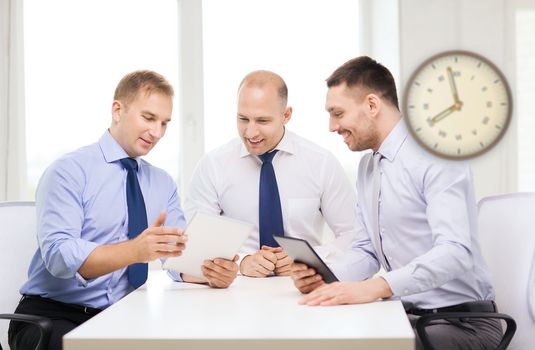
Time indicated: 7:58
